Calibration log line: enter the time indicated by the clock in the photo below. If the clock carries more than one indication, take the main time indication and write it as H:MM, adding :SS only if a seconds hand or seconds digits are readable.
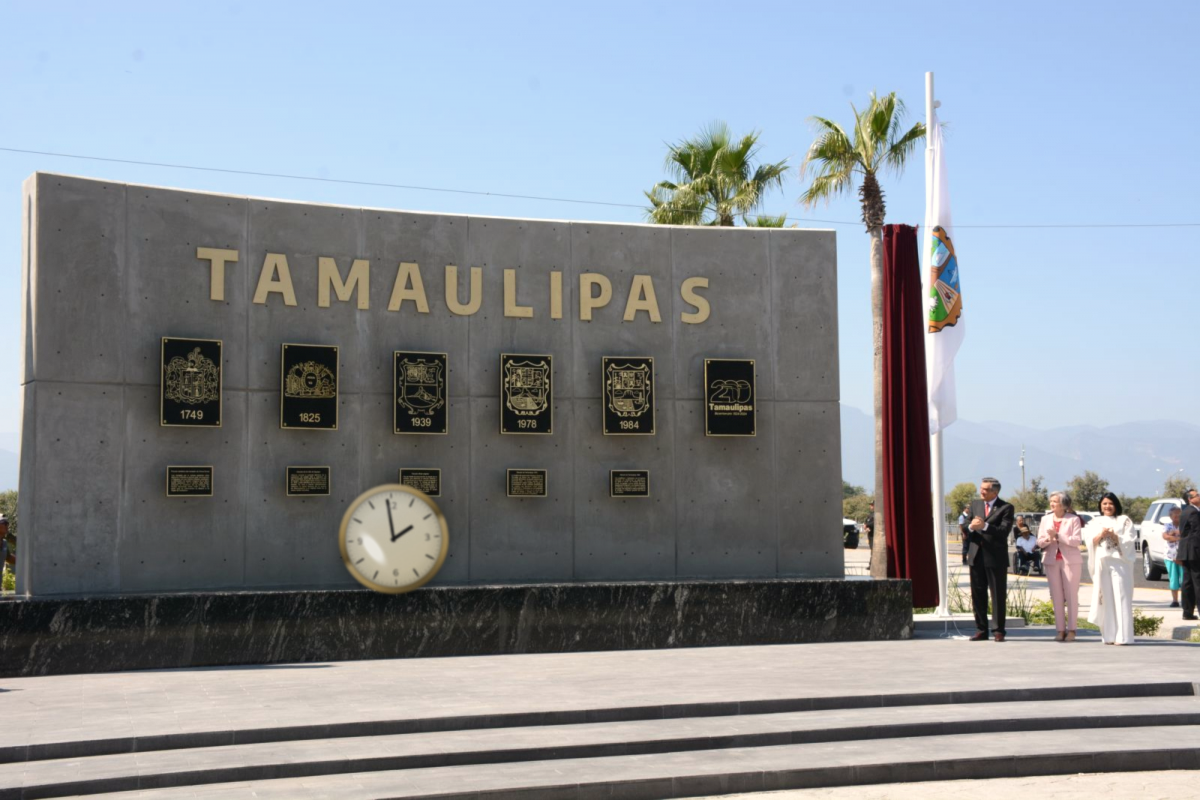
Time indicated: 1:59
